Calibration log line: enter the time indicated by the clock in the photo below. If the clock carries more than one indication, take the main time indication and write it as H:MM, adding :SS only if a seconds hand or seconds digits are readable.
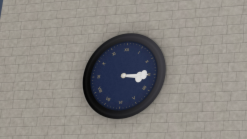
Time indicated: 3:15
